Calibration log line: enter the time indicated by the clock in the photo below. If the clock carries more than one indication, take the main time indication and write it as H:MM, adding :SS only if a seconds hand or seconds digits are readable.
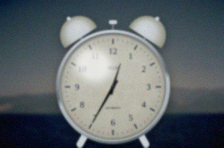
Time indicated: 12:35
